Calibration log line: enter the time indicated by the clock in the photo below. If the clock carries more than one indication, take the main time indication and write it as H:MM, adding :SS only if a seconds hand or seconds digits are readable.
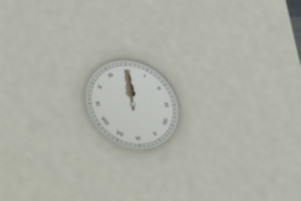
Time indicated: 12:00
